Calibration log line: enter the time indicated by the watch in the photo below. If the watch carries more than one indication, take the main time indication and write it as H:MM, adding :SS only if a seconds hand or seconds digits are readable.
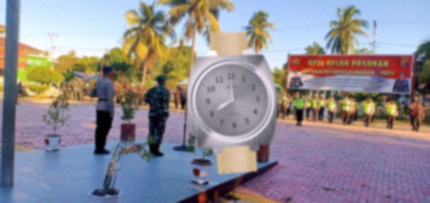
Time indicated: 8:00
